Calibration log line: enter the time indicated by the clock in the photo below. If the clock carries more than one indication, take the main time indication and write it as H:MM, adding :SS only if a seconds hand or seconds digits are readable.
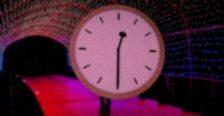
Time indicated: 12:30
